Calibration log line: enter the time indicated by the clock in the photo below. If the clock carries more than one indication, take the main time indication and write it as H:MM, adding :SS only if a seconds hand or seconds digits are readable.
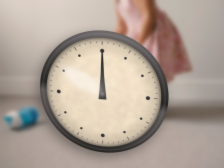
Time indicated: 12:00
